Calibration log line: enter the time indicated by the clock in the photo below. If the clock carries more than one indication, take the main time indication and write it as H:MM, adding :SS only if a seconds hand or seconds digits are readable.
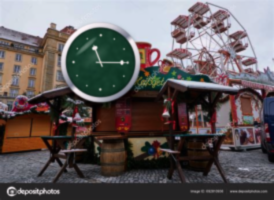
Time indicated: 11:15
